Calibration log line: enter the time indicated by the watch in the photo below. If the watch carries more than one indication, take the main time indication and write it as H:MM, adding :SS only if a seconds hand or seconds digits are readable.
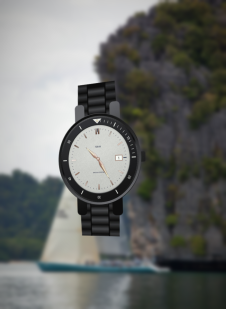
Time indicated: 10:25
